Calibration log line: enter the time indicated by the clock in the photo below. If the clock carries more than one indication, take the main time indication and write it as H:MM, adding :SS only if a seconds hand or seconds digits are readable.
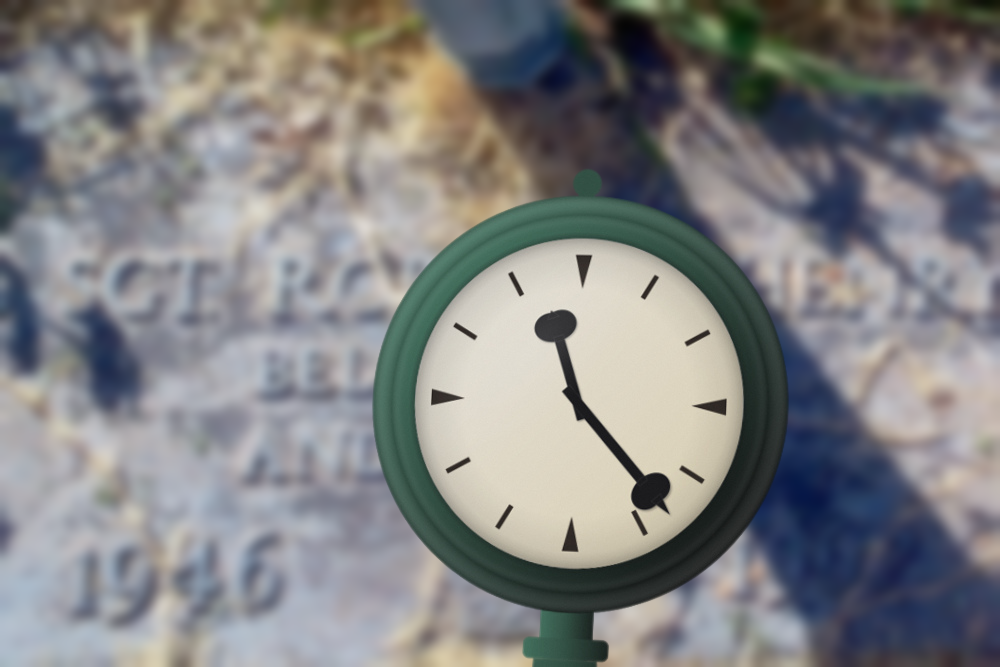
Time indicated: 11:23
